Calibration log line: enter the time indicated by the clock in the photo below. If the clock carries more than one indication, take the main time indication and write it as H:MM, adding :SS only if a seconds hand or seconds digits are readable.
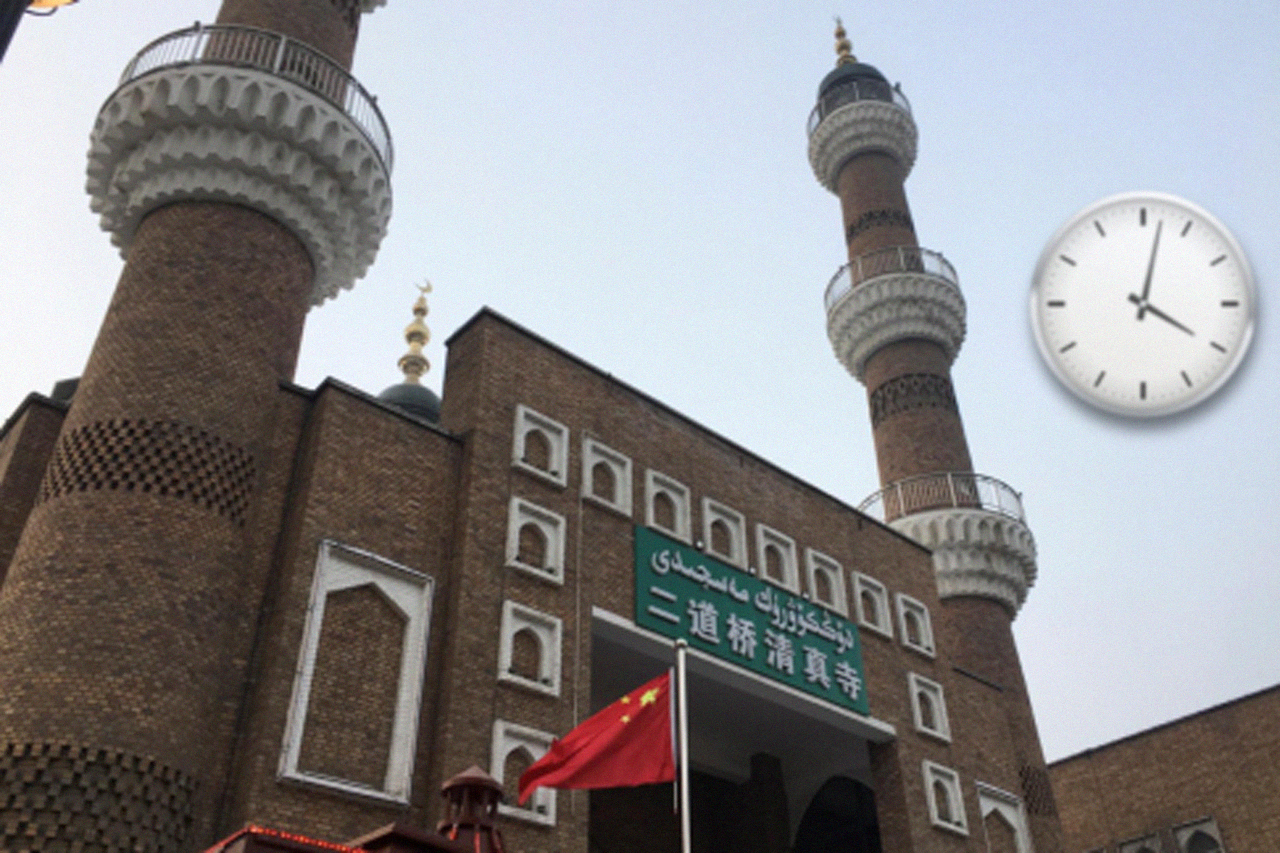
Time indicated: 4:02
